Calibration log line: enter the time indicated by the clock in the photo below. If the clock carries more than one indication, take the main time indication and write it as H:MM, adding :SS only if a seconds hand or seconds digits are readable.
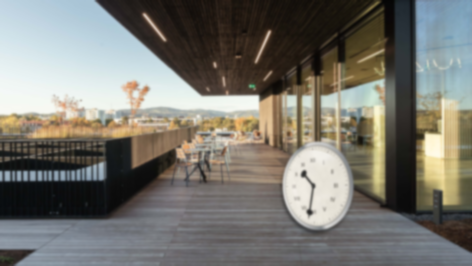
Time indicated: 10:32
